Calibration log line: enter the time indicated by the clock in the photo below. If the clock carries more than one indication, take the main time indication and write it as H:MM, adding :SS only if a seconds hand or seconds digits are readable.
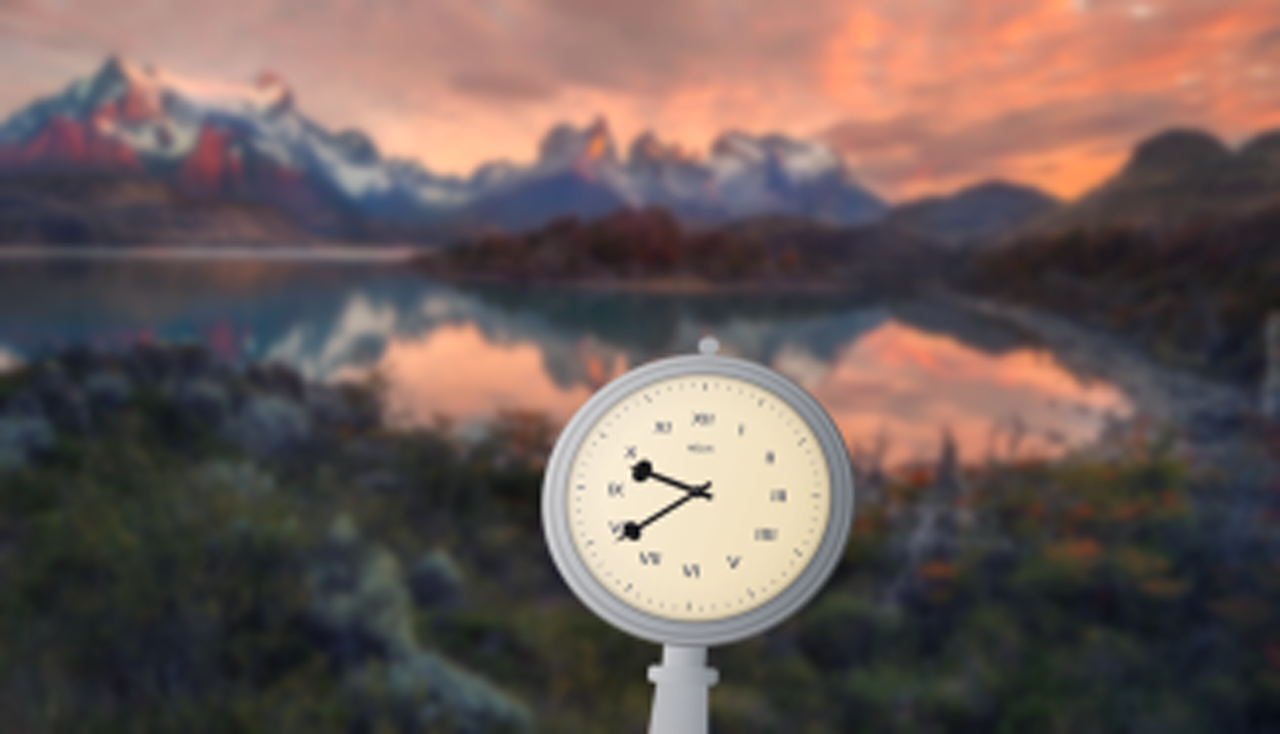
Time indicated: 9:39
